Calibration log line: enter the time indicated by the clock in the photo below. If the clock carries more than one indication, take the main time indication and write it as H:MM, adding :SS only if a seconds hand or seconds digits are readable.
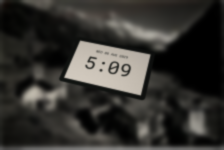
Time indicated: 5:09
